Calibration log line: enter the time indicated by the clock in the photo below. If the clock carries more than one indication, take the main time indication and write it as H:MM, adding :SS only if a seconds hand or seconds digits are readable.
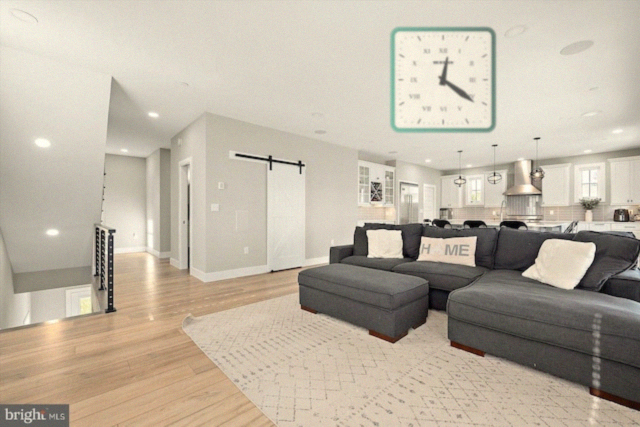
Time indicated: 12:21
